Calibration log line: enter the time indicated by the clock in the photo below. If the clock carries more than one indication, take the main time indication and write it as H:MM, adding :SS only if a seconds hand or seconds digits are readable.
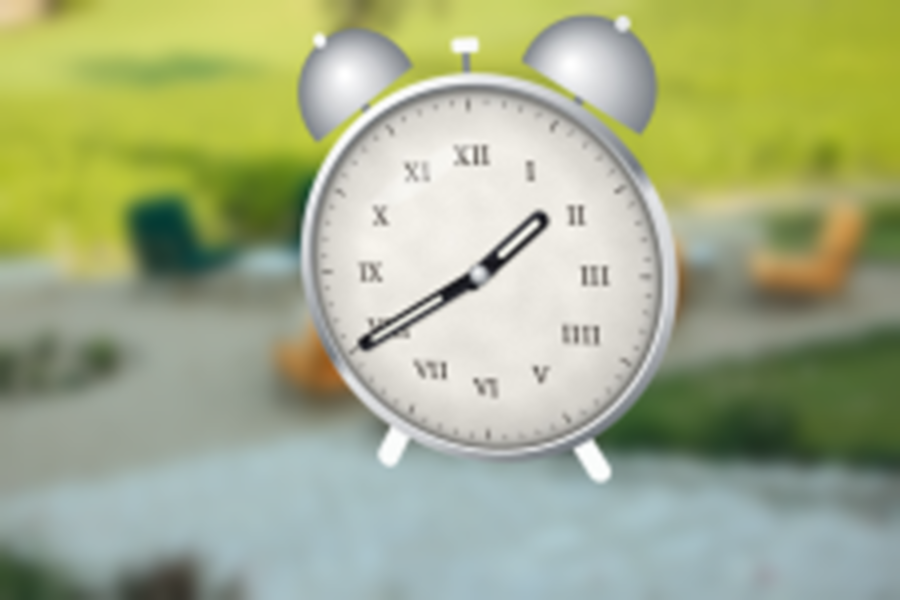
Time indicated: 1:40
